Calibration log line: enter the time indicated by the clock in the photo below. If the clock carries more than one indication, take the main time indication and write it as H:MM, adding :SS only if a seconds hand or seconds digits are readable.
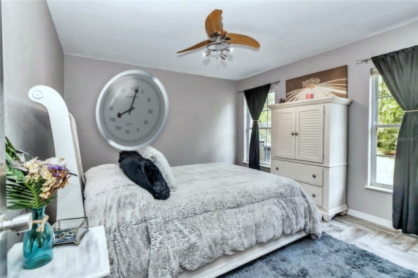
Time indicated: 8:02
